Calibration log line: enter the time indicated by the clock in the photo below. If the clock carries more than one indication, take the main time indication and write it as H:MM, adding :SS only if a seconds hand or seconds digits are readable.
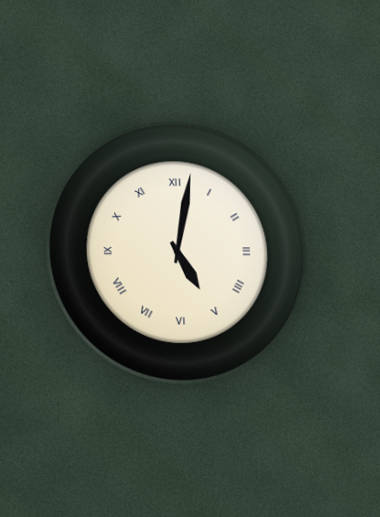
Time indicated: 5:02
